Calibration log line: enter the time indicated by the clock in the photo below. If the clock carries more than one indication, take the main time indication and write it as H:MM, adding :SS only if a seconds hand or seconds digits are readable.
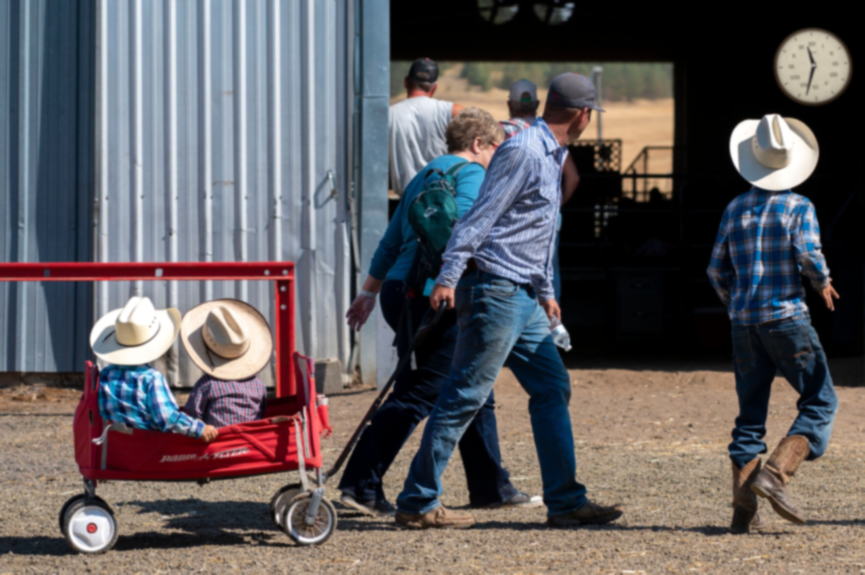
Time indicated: 11:33
